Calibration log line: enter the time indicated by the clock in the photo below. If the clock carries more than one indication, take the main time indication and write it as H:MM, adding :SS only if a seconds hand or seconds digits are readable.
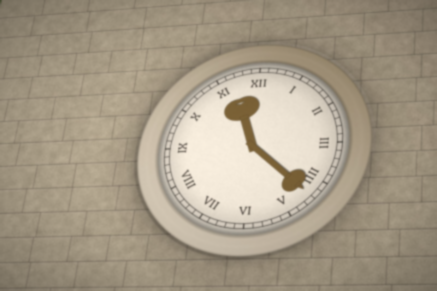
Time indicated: 11:22
